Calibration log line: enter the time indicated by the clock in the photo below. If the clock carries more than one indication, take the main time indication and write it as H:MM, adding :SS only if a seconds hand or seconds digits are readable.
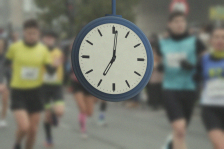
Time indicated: 7:01
